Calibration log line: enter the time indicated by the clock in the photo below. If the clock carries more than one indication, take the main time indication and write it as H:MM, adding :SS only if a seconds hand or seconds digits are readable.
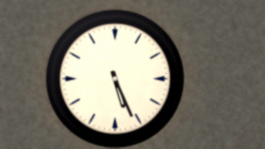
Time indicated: 5:26
